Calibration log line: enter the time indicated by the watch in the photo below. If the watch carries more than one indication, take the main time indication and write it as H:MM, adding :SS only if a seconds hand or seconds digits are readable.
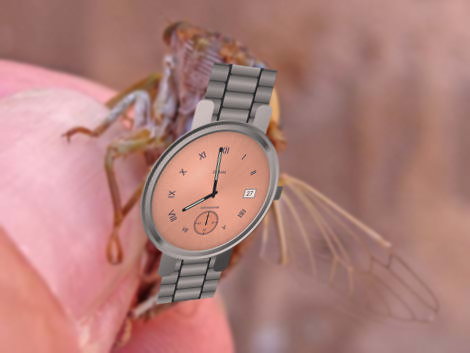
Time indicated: 7:59
